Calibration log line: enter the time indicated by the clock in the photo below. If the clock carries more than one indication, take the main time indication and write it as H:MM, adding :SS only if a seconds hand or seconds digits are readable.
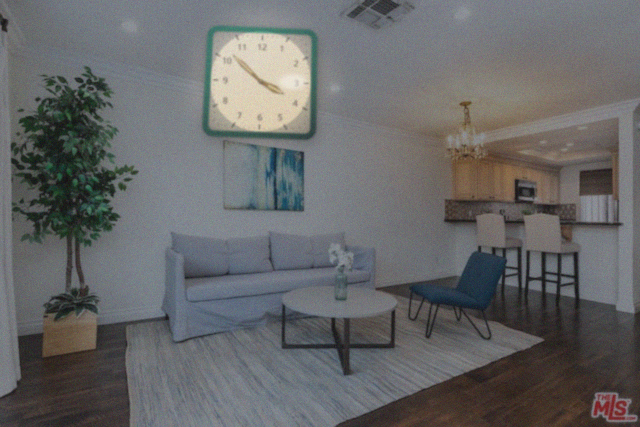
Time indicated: 3:52
